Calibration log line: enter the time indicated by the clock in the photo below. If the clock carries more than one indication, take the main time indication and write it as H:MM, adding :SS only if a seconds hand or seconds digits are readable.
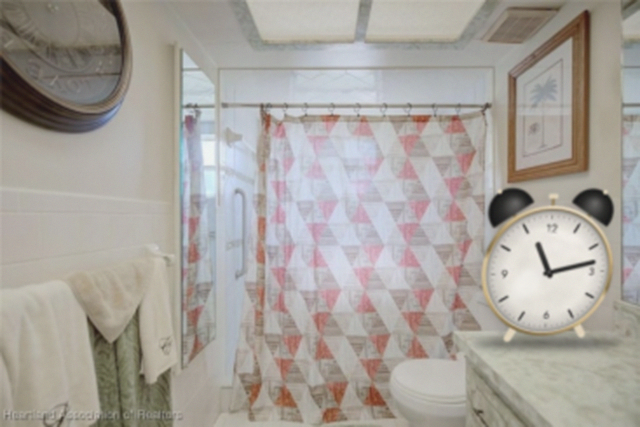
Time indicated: 11:13
